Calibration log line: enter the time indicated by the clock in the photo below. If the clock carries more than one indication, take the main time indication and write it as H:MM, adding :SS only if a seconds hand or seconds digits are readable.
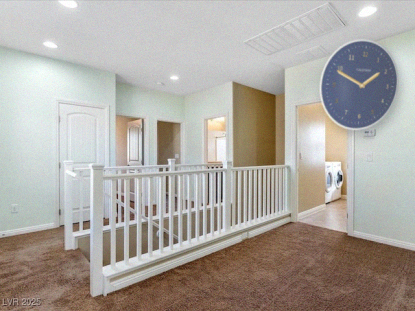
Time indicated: 1:49
